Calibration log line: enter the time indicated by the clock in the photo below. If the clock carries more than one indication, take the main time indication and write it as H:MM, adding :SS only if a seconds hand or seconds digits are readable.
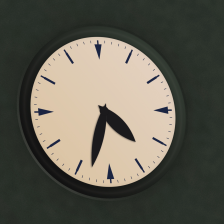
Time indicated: 4:33
